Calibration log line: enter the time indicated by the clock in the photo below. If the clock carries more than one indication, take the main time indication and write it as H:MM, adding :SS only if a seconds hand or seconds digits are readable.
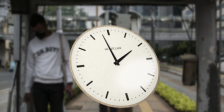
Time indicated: 1:58
